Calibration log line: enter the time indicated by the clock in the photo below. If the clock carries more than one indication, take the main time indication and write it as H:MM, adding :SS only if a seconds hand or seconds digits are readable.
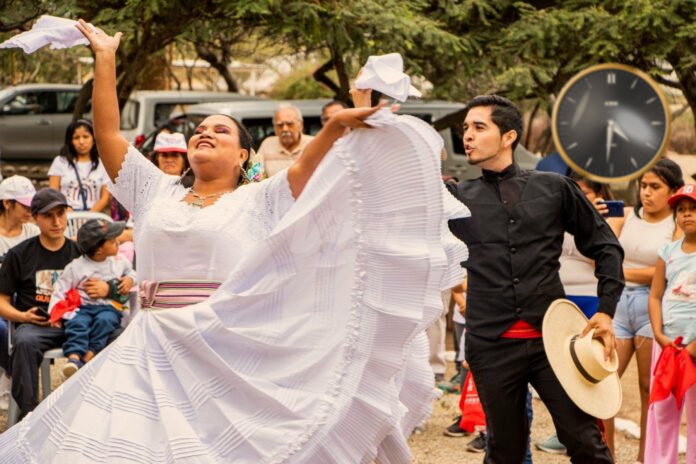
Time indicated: 4:31
